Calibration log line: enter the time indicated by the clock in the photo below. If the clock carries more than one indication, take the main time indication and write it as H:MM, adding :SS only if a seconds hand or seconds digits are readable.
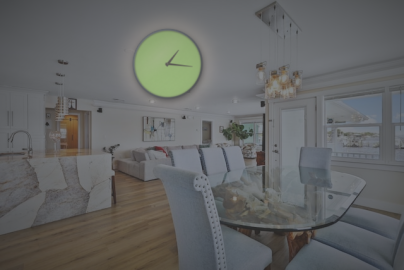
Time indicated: 1:16
